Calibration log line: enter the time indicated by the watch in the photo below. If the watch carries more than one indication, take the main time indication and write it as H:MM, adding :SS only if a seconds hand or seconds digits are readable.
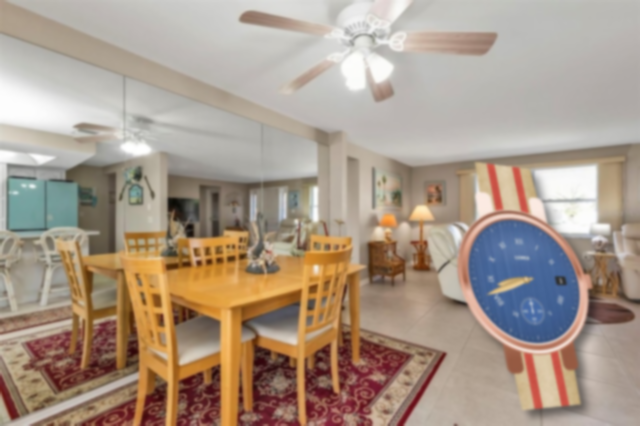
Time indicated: 8:42
